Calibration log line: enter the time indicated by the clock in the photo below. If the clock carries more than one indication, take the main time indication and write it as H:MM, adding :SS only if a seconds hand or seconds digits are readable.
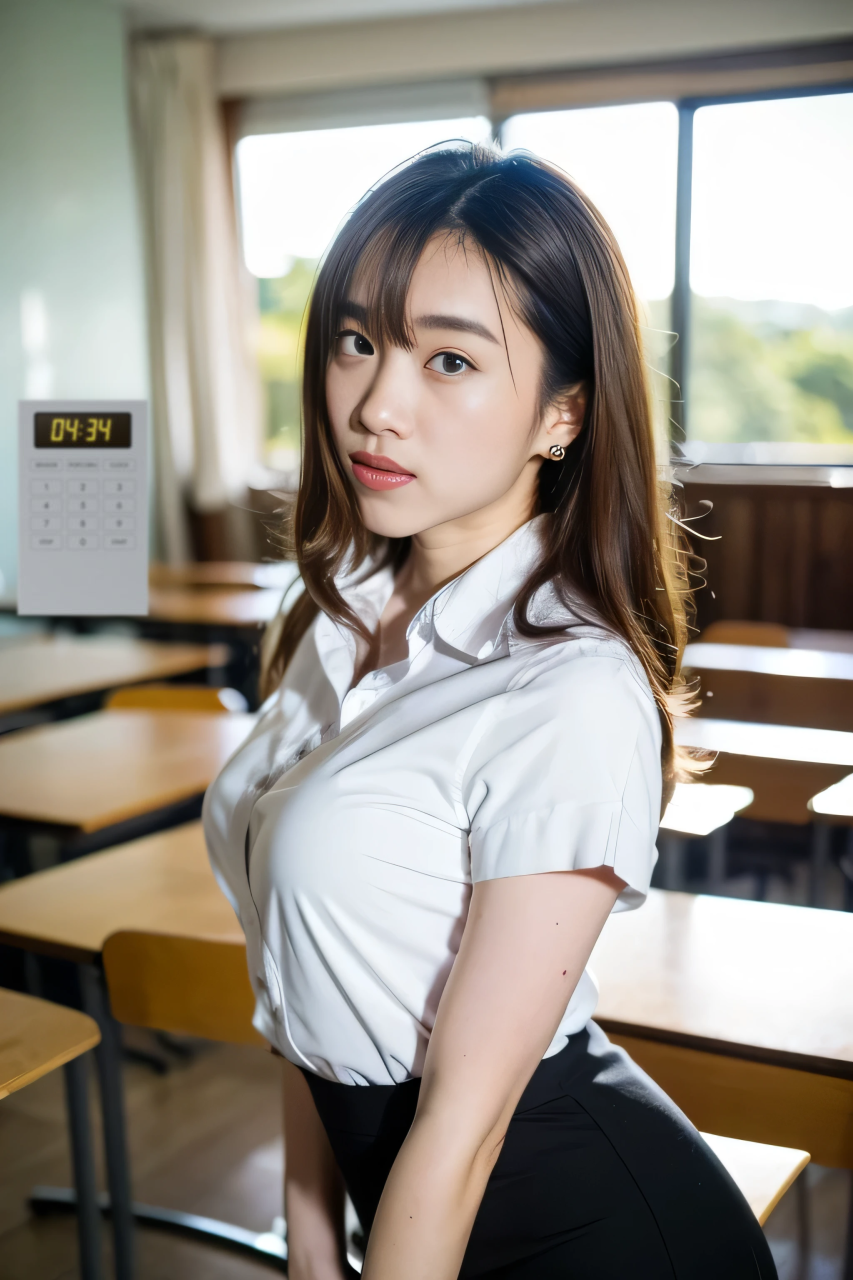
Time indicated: 4:34
